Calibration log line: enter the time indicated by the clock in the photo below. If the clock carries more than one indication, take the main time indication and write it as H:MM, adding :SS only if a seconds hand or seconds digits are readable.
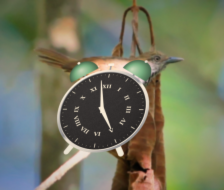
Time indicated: 4:58
